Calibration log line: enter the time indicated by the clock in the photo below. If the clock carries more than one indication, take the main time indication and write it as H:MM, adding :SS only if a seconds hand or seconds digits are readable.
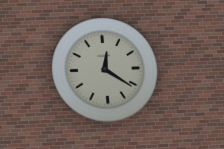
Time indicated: 12:21
